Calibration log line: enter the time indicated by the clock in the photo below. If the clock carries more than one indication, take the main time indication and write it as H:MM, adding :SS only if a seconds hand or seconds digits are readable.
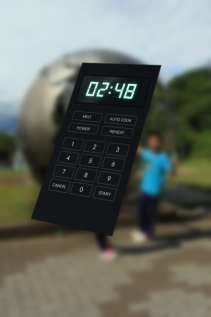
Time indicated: 2:48
